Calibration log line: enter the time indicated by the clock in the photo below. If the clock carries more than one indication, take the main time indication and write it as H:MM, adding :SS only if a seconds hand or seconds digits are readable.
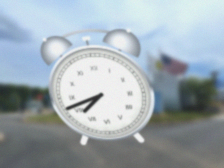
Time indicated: 7:42
